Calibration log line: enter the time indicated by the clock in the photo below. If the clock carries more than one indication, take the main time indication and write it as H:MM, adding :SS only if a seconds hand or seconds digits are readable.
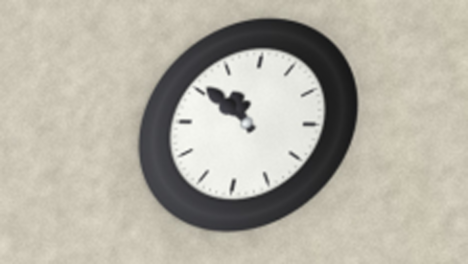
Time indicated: 10:51
